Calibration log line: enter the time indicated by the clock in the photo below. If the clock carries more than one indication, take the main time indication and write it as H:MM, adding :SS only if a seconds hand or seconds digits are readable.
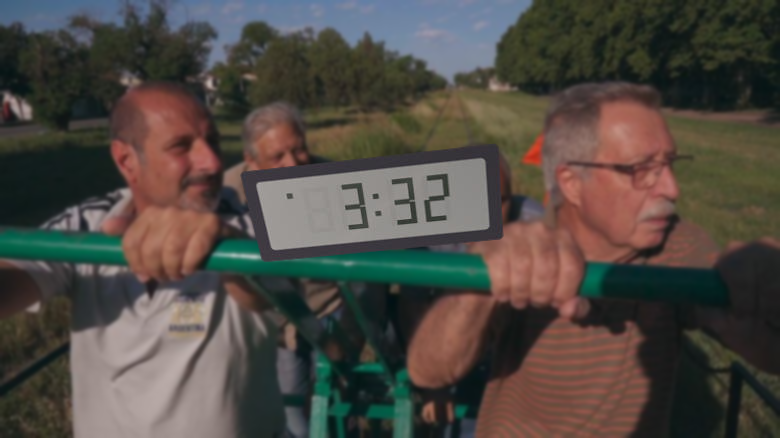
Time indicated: 3:32
